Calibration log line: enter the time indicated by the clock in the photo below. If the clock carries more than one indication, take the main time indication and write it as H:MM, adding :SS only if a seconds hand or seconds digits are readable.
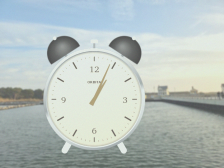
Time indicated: 1:04
